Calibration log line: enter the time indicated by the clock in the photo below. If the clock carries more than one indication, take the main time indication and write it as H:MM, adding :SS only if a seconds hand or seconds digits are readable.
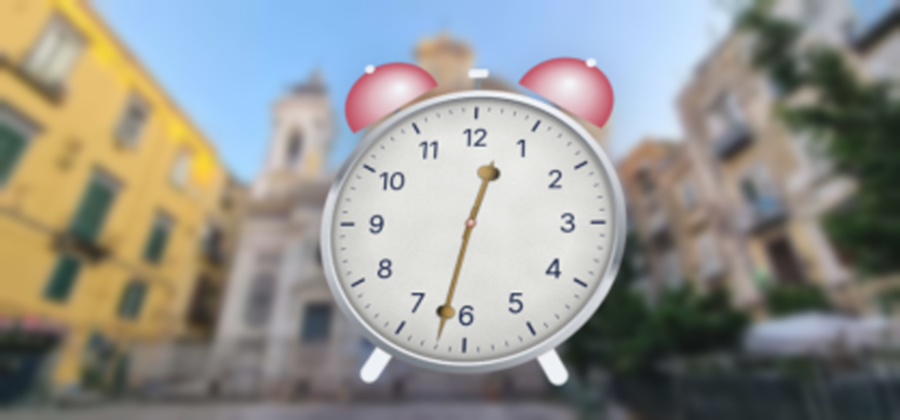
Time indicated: 12:32
